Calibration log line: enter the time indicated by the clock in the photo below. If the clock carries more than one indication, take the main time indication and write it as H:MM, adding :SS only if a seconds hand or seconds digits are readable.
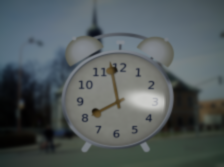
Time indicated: 7:58
